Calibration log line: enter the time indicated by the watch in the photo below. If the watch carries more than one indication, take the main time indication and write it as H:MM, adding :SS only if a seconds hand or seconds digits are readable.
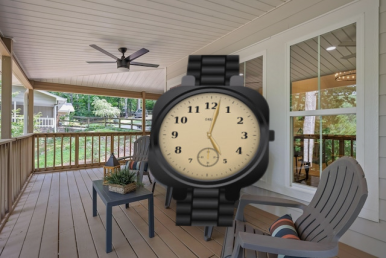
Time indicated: 5:02
